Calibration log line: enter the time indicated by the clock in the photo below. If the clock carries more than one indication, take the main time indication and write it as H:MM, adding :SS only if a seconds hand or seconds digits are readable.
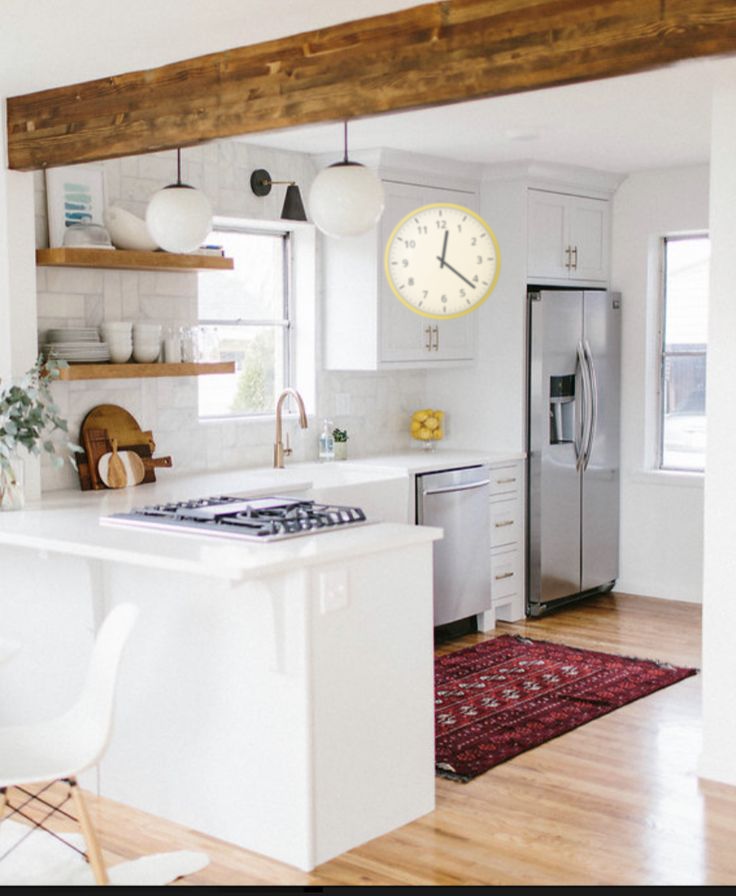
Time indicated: 12:22
